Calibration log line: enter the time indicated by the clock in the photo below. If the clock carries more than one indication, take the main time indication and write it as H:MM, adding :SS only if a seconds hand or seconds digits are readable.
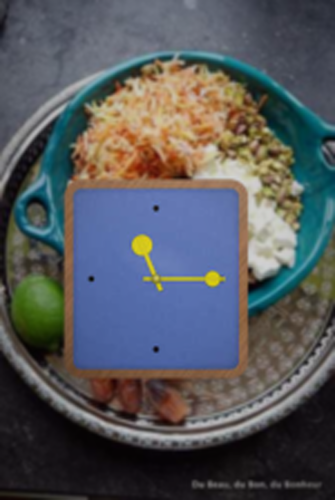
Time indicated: 11:15
